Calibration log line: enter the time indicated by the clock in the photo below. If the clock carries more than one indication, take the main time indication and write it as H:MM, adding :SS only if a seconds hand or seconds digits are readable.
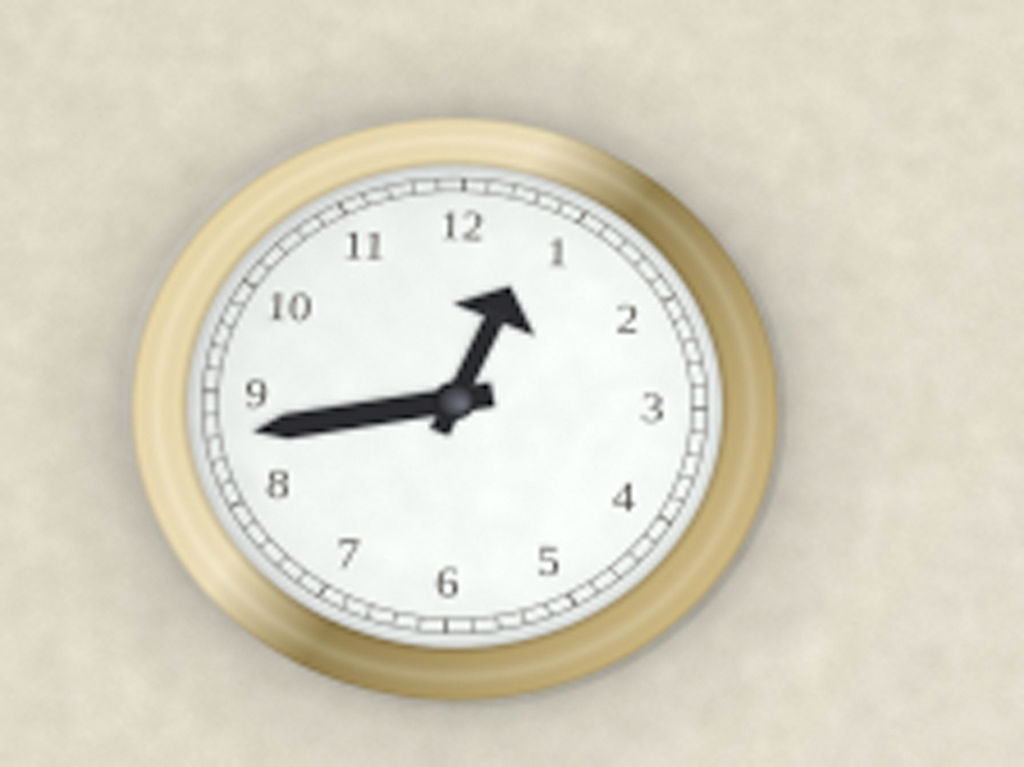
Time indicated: 12:43
